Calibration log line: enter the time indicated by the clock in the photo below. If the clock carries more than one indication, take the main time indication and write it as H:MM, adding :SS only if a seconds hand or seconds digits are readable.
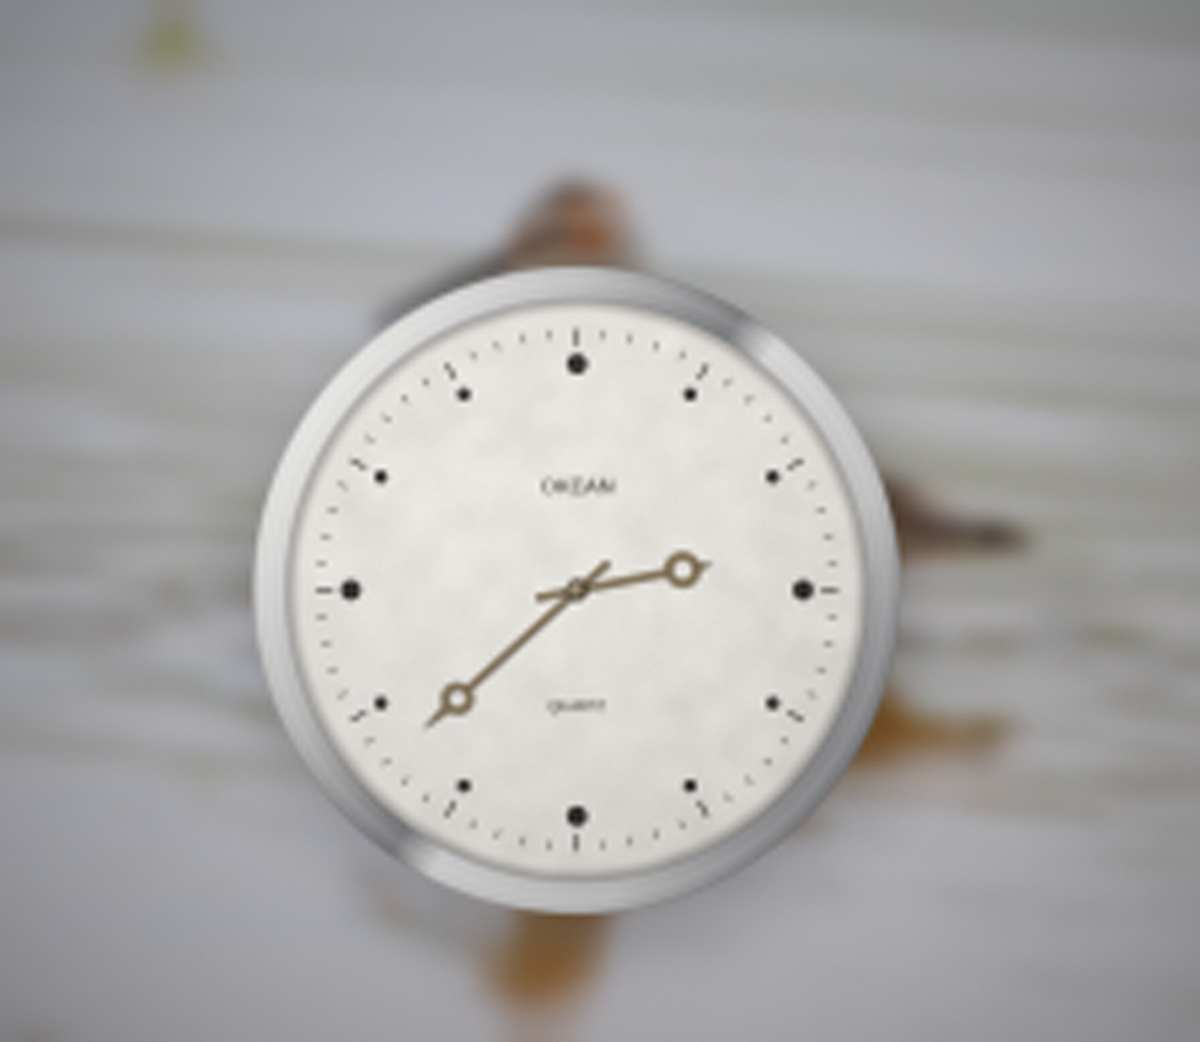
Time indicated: 2:38
